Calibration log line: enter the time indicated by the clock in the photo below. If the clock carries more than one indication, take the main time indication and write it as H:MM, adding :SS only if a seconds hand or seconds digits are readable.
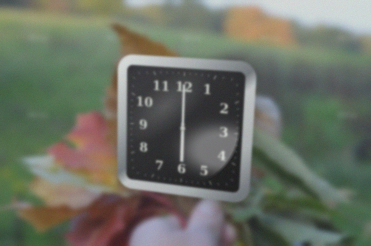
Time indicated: 6:00
